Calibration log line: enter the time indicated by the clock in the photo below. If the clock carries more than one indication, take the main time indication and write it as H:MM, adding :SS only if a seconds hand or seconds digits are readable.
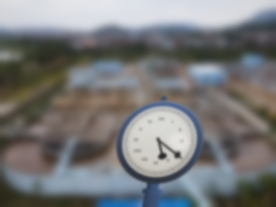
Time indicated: 5:21
